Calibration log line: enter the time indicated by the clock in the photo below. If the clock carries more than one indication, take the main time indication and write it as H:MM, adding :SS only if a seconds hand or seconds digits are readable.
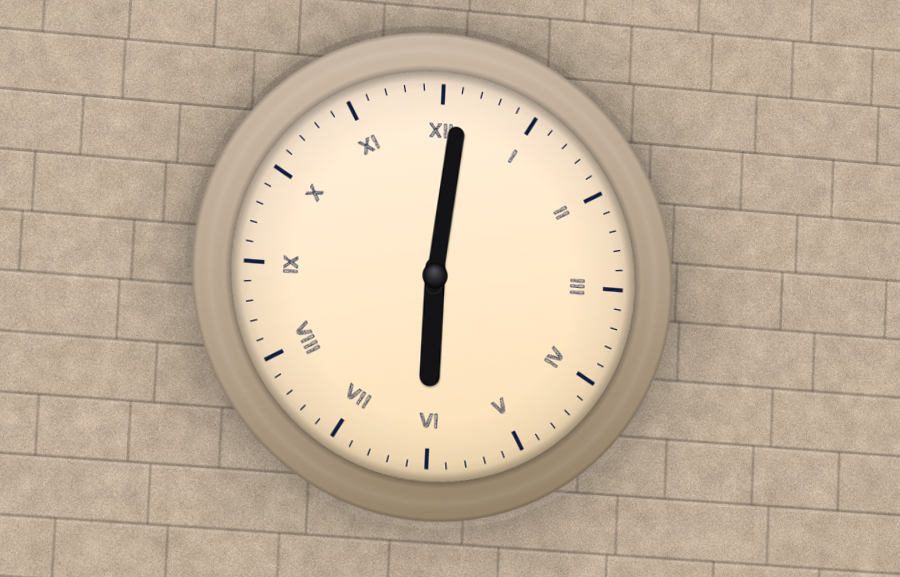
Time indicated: 6:01
